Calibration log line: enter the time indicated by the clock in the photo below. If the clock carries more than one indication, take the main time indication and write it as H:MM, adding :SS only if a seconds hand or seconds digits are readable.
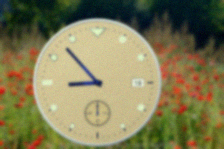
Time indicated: 8:53
